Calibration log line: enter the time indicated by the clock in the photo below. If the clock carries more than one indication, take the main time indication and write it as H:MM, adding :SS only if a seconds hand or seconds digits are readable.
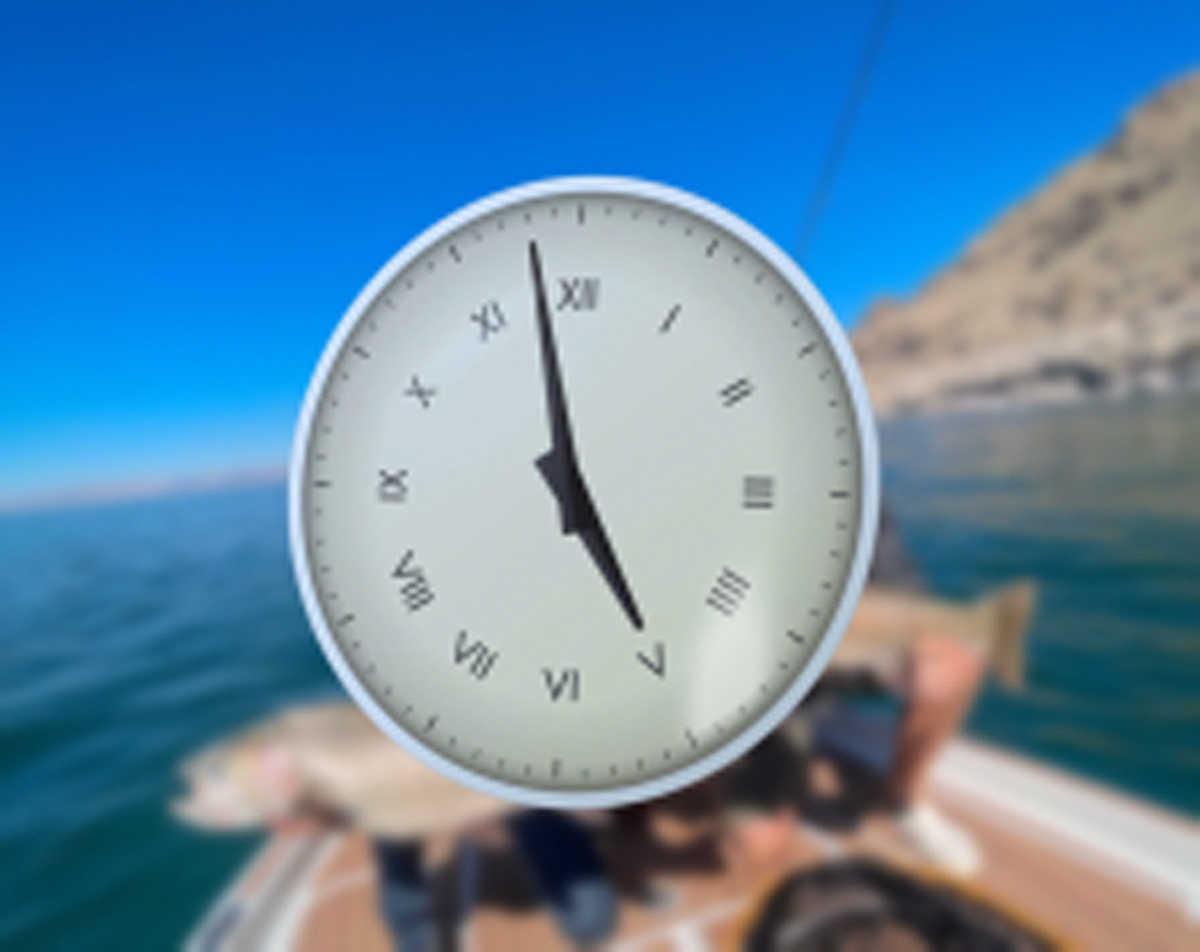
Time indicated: 4:58
